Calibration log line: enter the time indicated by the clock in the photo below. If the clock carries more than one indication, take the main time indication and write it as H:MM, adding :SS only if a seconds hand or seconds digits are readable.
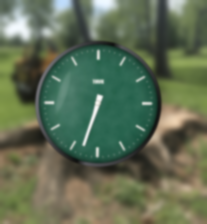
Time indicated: 6:33
